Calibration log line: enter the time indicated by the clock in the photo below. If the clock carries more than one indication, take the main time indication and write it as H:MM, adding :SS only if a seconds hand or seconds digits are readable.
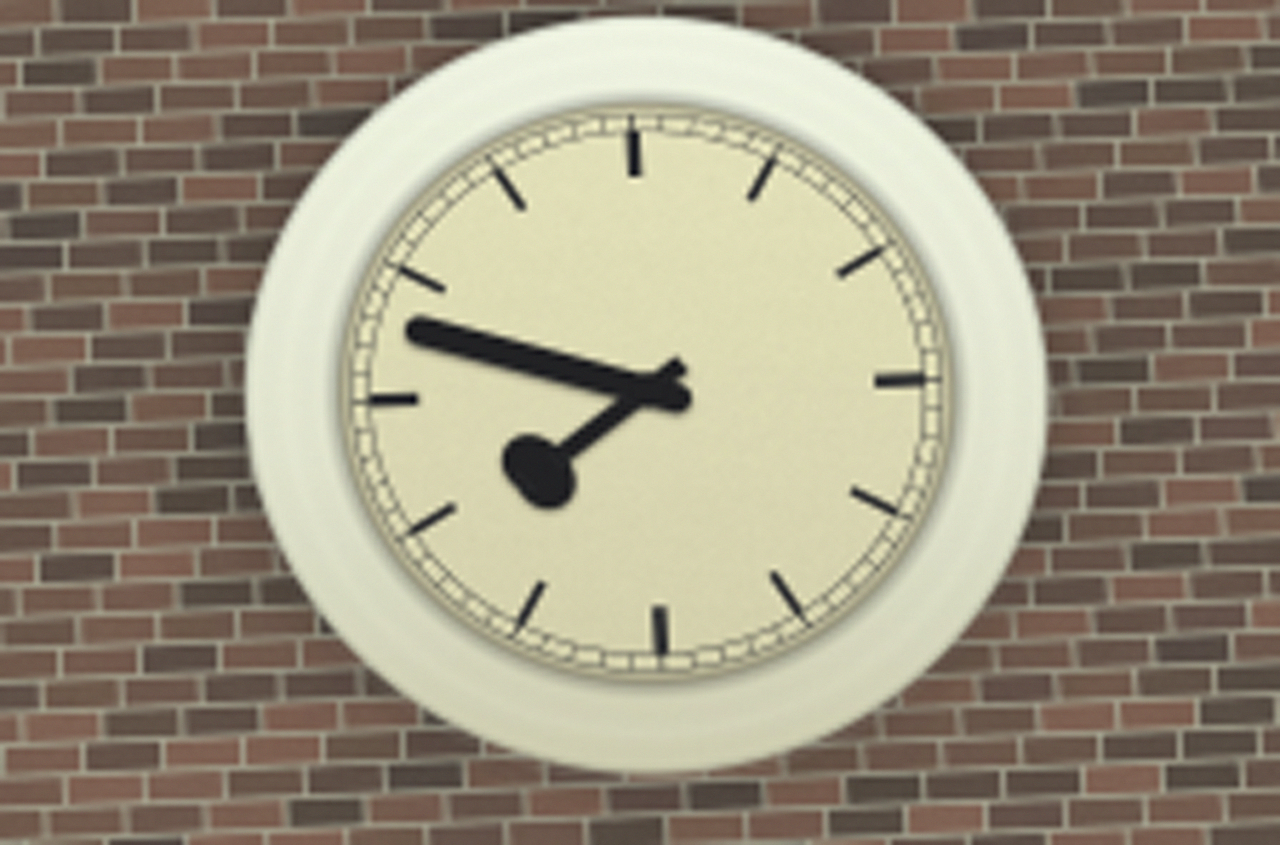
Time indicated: 7:48
